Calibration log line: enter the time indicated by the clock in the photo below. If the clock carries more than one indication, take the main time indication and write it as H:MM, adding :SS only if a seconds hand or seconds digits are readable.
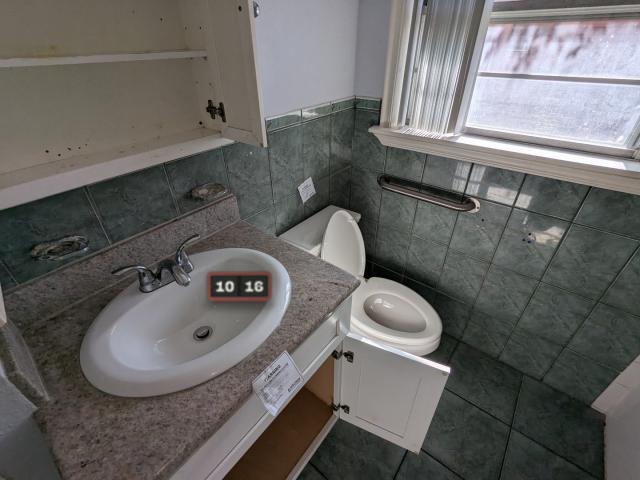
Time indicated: 10:16
